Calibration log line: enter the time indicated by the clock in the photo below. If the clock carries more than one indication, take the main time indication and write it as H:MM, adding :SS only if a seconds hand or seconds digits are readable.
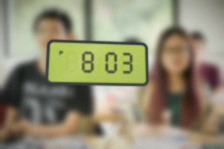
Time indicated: 8:03
